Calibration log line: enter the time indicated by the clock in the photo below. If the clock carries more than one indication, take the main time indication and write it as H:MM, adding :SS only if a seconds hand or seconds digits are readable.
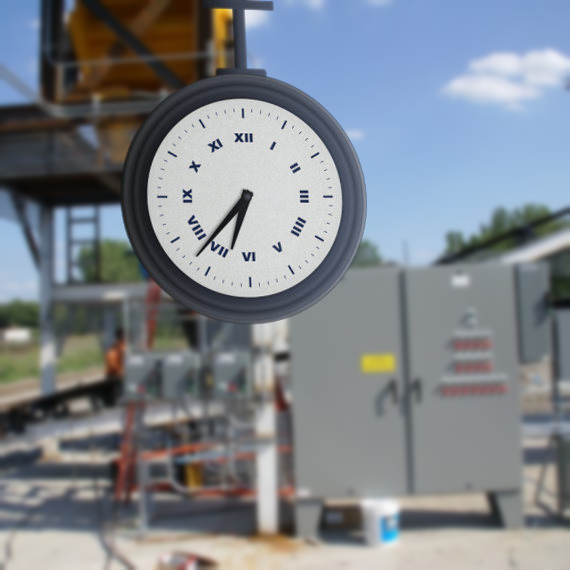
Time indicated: 6:37
